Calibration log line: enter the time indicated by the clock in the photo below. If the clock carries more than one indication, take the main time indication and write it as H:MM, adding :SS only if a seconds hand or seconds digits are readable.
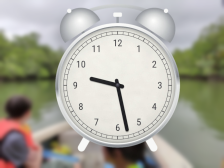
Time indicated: 9:28
